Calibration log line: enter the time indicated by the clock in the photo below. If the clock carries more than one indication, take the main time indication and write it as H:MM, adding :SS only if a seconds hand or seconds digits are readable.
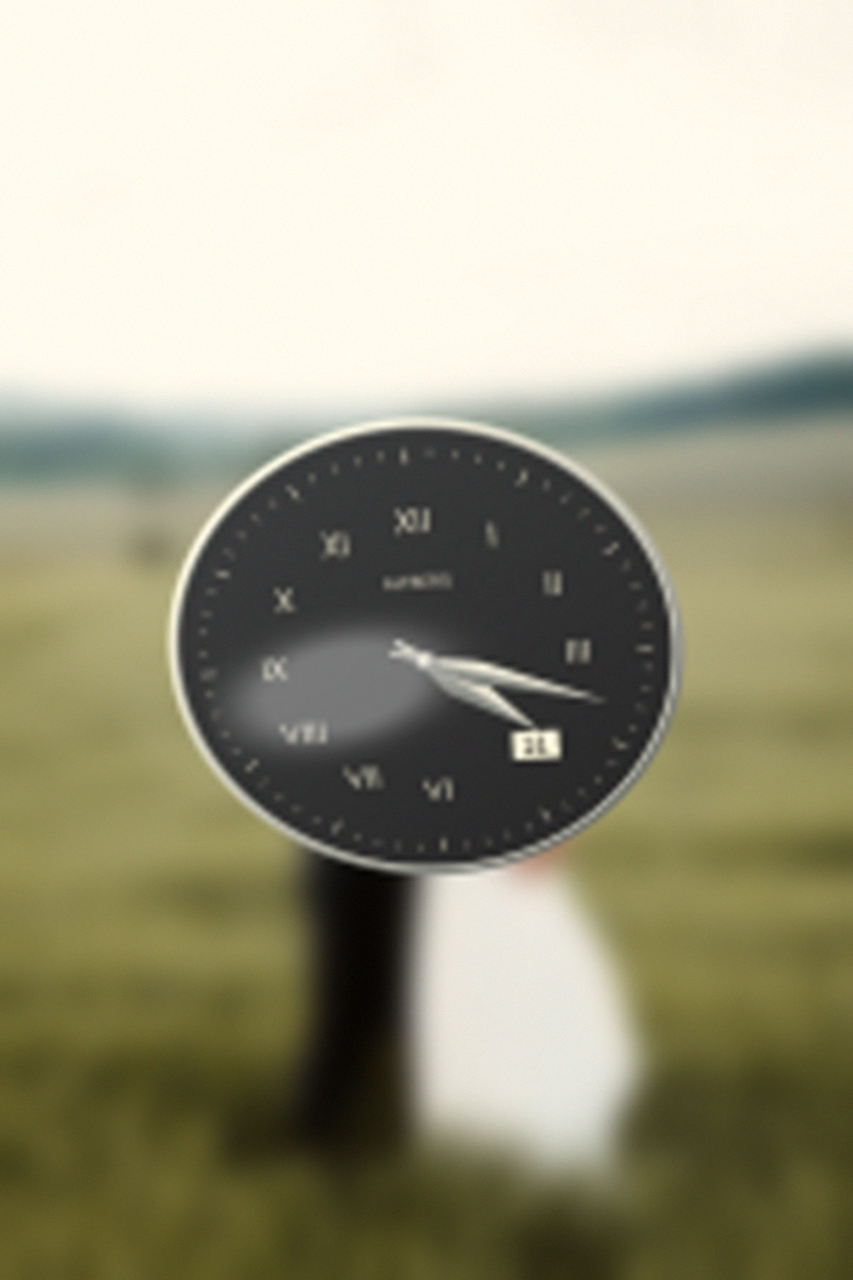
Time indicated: 4:18
